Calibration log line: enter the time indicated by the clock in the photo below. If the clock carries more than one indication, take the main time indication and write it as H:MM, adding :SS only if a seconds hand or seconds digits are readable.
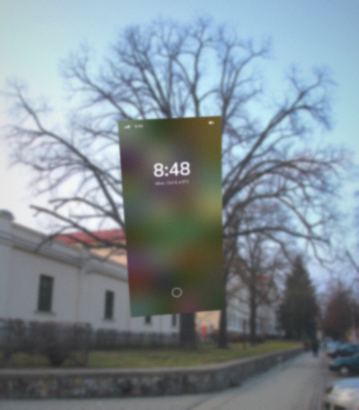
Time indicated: 8:48
